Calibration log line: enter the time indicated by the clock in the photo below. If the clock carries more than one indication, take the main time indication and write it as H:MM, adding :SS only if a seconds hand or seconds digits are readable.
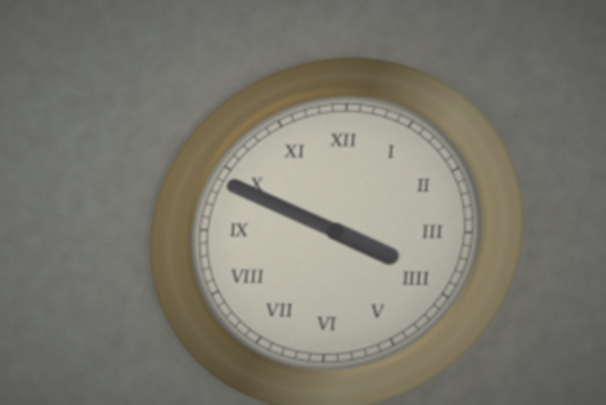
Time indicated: 3:49
